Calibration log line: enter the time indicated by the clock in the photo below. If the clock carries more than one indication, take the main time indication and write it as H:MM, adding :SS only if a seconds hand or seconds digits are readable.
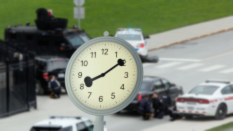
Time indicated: 8:09
